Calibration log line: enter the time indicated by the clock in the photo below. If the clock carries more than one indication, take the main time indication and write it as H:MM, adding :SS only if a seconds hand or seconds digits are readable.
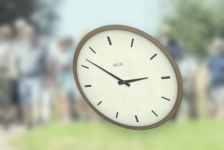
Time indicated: 2:52
